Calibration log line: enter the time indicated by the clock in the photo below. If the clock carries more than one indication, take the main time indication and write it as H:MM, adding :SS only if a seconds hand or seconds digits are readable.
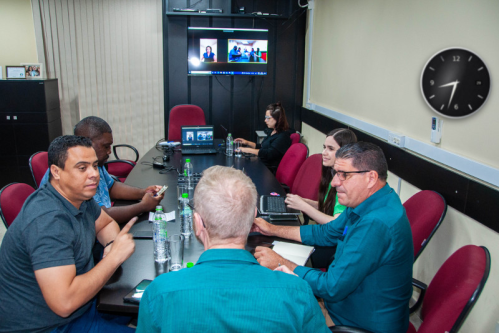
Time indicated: 8:33
